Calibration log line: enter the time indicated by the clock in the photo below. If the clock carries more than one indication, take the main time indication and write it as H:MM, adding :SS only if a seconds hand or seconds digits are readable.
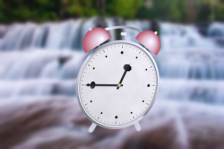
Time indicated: 12:45
